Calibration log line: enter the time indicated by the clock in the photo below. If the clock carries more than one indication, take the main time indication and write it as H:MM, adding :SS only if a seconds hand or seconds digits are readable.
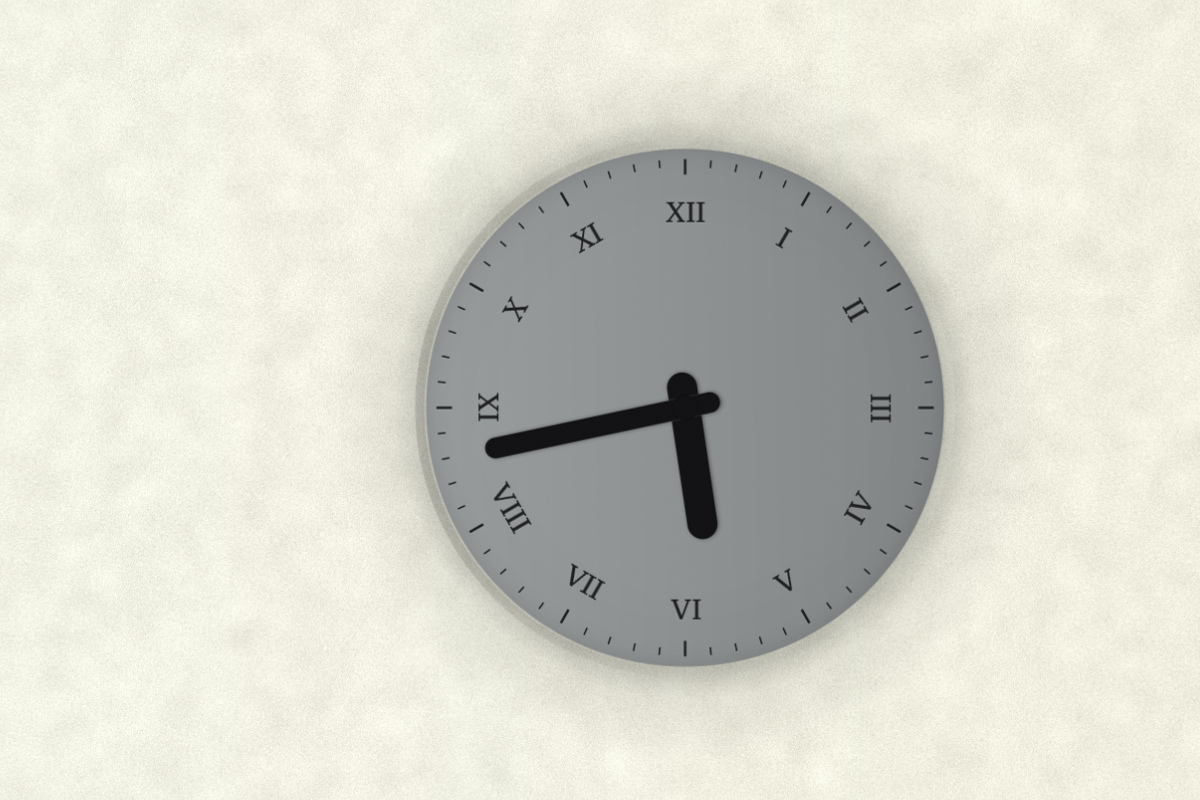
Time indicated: 5:43
